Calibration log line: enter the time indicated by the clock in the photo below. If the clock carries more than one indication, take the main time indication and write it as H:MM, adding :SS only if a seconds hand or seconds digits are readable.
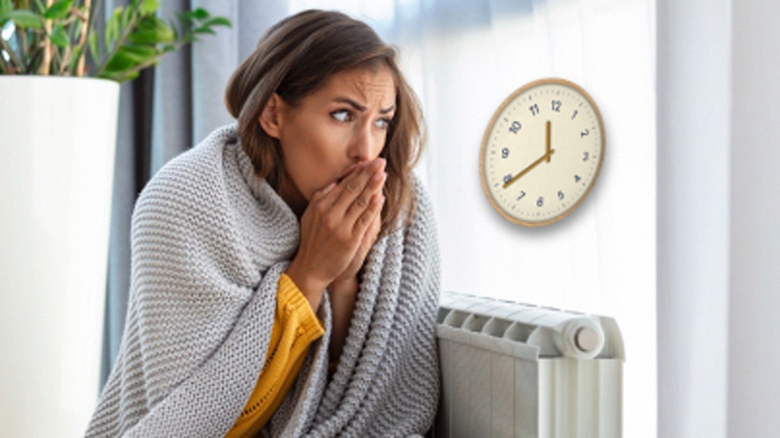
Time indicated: 11:39
